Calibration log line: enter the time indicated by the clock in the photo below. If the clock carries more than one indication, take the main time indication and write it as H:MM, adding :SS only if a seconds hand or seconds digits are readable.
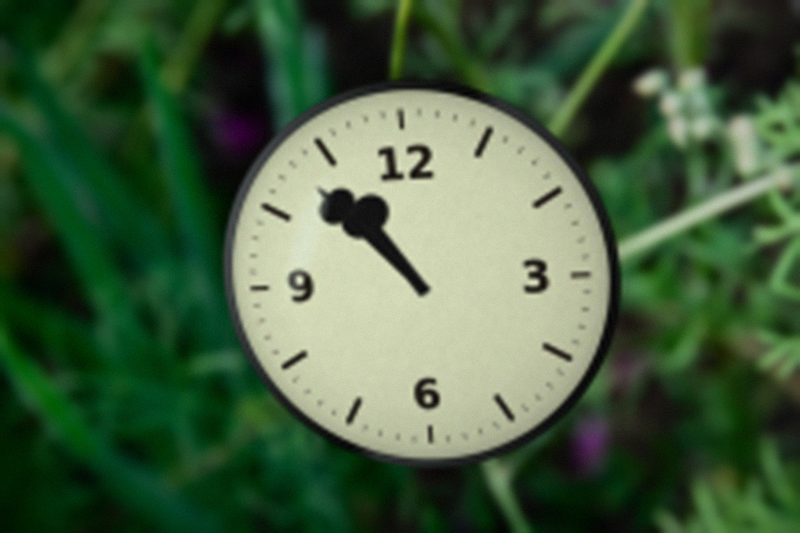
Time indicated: 10:53
